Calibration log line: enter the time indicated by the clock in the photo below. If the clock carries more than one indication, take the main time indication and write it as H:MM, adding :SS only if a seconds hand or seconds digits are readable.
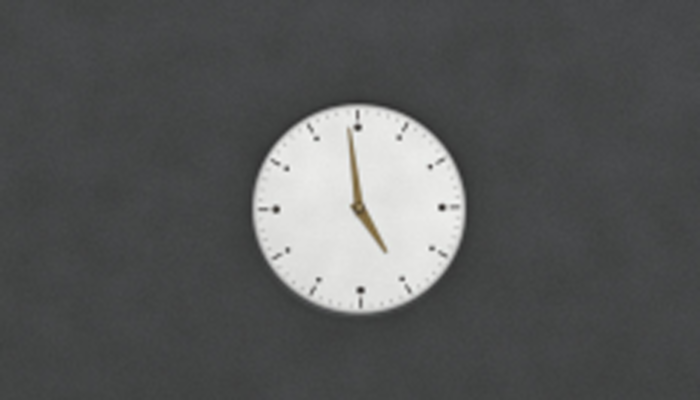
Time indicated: 4:59
